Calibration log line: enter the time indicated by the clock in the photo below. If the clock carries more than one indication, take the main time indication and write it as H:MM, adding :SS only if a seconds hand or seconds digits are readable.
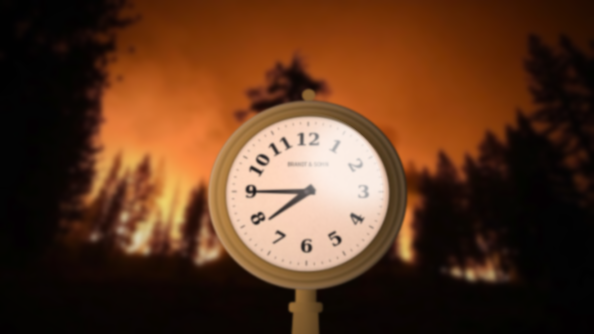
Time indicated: 7:45
